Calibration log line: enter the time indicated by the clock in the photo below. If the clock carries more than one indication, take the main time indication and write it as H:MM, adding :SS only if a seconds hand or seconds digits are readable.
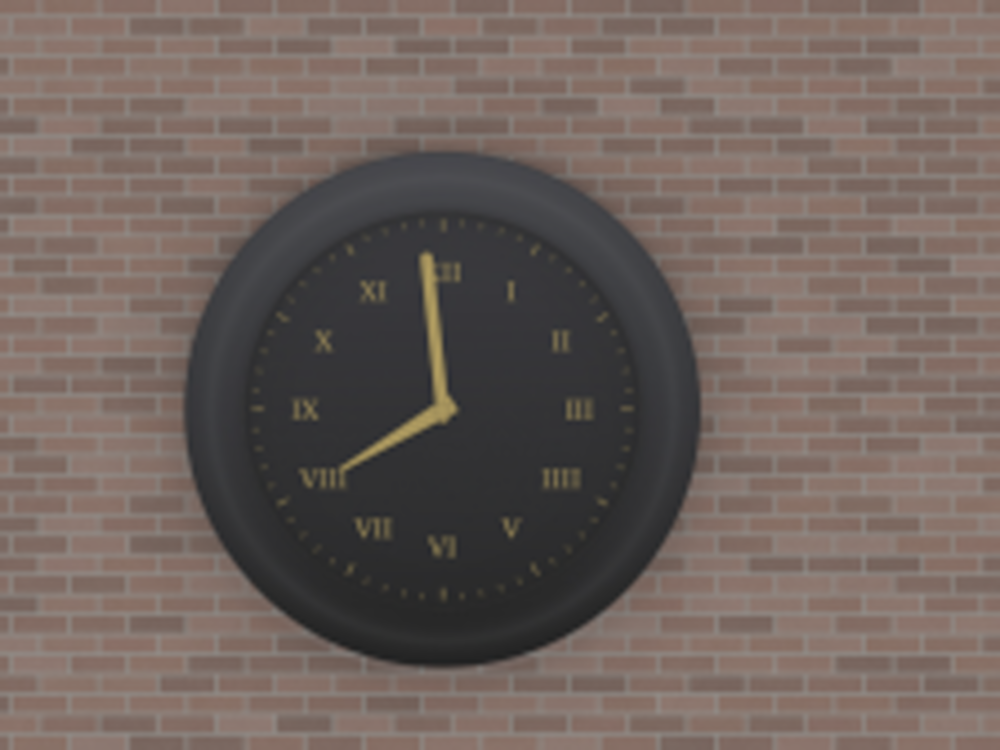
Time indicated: 7:59
